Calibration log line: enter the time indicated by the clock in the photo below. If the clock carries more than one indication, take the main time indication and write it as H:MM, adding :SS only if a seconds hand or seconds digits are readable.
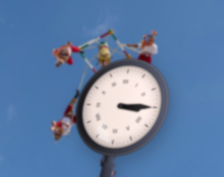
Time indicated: 3:15
